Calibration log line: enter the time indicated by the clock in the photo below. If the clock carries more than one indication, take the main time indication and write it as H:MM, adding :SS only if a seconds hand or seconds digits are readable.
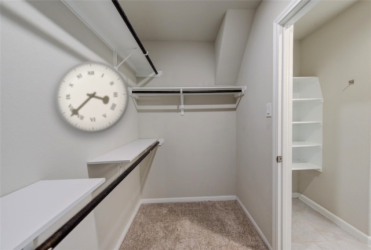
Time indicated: 3:38
